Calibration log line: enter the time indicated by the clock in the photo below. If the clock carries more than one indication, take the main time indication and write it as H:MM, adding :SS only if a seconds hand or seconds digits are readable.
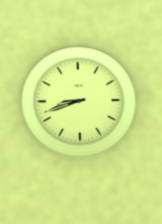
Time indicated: 8:42
